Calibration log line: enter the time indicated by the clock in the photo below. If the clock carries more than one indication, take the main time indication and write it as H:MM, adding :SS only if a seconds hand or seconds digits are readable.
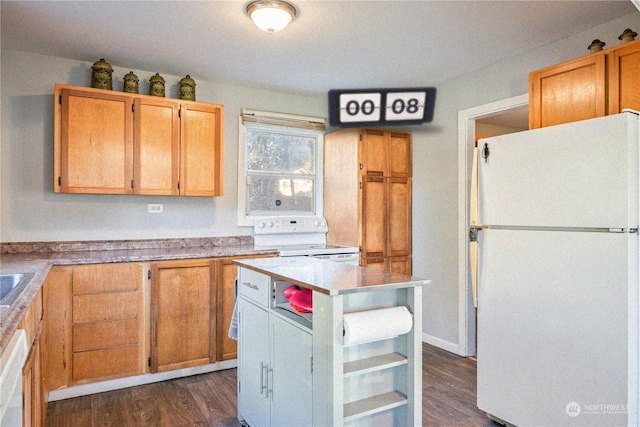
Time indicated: 0:08
